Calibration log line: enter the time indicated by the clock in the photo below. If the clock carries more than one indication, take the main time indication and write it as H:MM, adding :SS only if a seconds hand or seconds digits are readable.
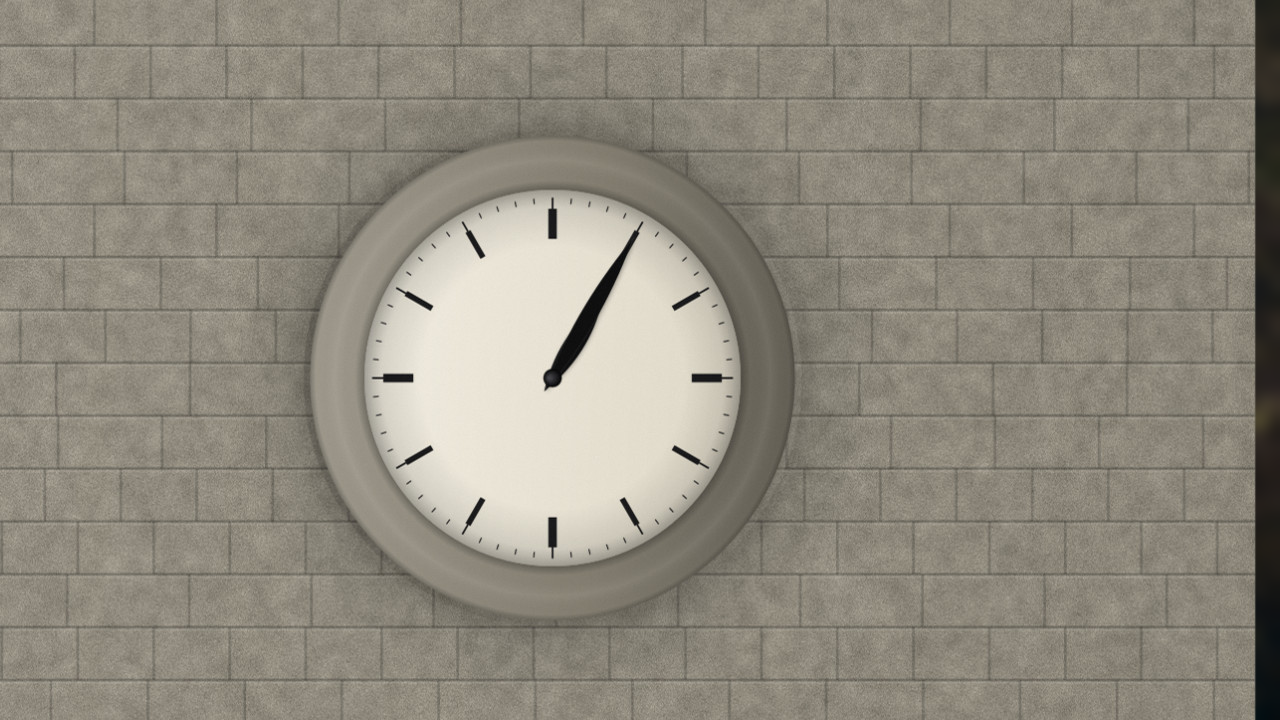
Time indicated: 1:05
